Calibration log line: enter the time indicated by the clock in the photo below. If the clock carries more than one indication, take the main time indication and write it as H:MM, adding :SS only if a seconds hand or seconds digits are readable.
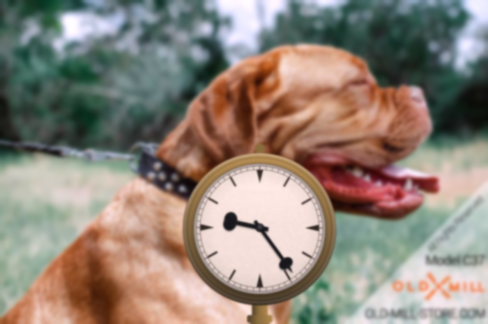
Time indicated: 9:24
